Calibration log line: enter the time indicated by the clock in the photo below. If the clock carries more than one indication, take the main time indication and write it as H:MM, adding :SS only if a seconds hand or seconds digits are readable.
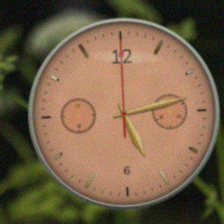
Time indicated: 5:13
